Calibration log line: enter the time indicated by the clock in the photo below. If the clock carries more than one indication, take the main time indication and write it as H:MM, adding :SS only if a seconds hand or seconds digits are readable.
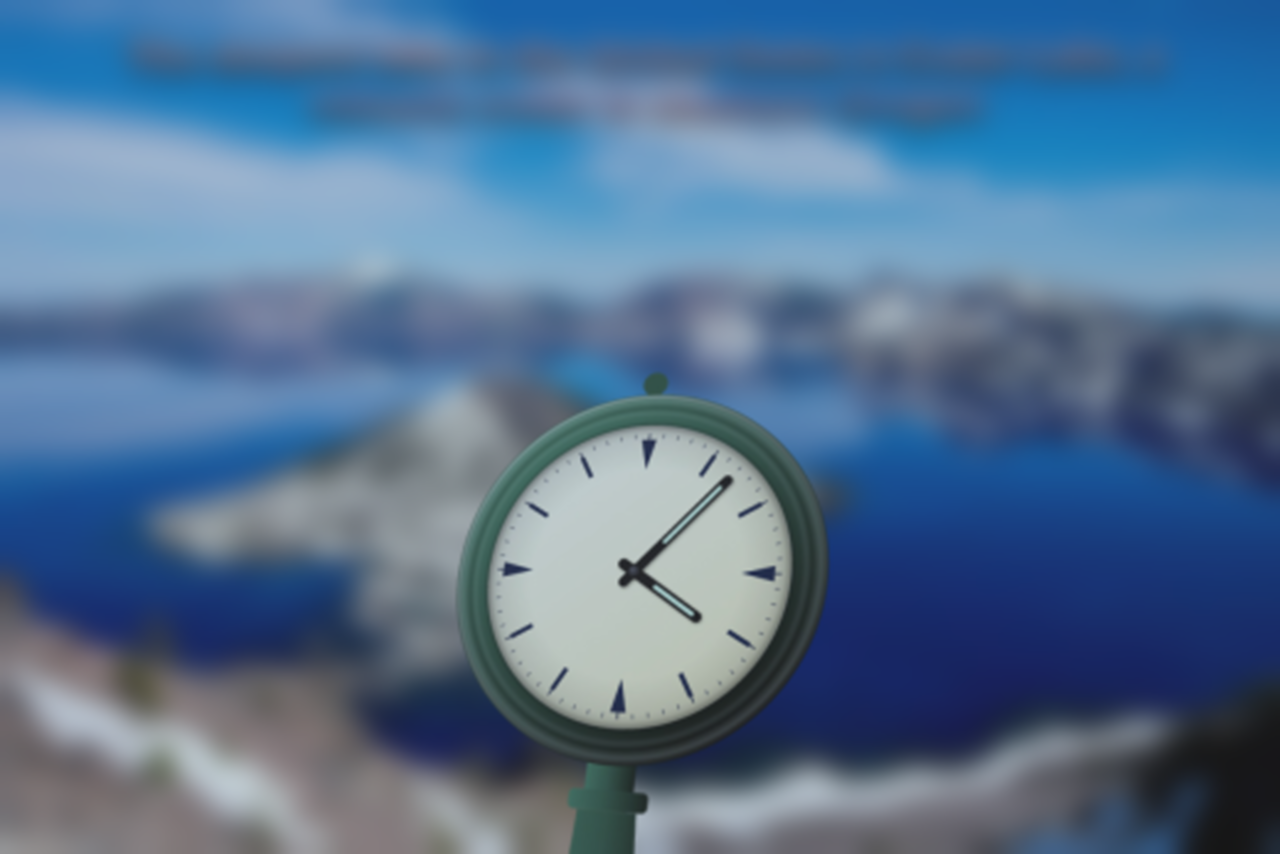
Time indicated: 4:07
